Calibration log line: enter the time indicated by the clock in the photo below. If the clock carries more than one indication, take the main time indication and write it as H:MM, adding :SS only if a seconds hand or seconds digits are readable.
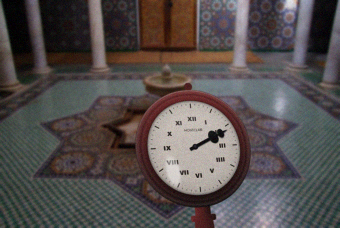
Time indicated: 2:11
